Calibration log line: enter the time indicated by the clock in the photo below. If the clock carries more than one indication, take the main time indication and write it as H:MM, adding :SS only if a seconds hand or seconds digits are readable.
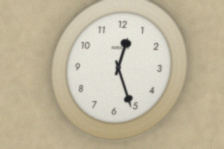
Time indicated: 12:26
